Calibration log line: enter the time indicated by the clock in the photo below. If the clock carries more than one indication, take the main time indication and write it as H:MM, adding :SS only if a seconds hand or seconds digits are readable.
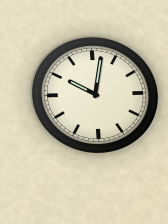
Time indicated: 10:02
